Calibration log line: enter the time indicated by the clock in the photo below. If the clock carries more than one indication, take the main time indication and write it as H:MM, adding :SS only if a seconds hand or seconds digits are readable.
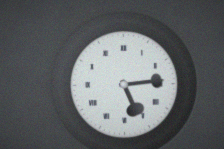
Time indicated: 5:14
